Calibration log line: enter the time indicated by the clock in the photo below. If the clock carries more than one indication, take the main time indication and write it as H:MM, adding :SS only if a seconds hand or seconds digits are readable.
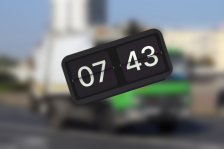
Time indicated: 7:43
